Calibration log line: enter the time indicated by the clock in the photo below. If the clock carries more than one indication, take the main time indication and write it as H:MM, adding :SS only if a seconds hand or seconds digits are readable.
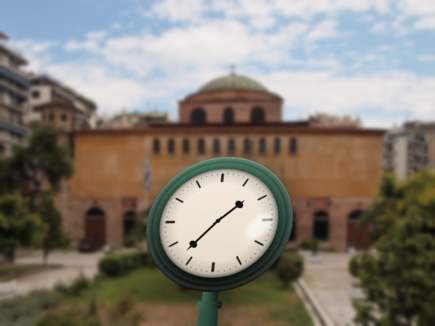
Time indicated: 1:37
